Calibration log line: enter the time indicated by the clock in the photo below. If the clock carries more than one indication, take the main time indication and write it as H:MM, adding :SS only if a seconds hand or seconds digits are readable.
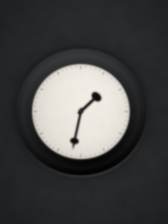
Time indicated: 1:32
